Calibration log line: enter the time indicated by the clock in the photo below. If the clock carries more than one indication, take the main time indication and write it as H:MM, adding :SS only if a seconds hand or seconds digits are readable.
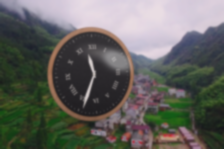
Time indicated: 11:34
